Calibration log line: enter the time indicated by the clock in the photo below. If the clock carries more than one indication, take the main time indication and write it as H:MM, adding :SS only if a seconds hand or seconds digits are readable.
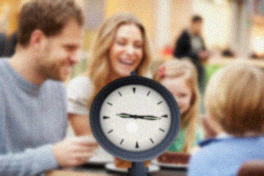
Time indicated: 9:16
